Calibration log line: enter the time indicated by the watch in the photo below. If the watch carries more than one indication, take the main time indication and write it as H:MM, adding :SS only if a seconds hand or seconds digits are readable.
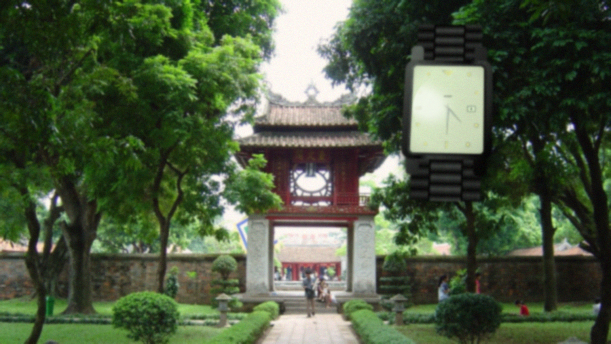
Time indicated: 4:30
